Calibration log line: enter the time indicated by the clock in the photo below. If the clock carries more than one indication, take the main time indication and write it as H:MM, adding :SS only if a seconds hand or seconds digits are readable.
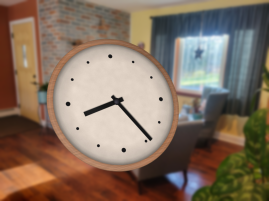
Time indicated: 8:24
